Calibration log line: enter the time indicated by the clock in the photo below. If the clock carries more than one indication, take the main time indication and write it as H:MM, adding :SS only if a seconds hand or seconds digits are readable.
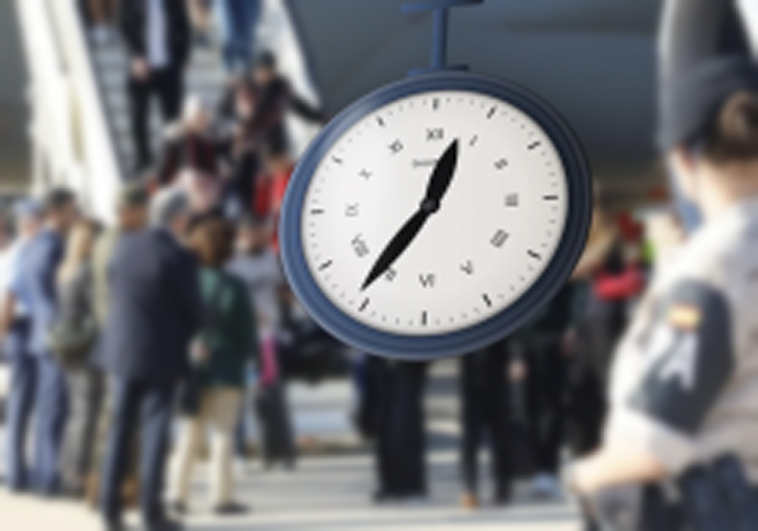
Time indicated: 12:36
